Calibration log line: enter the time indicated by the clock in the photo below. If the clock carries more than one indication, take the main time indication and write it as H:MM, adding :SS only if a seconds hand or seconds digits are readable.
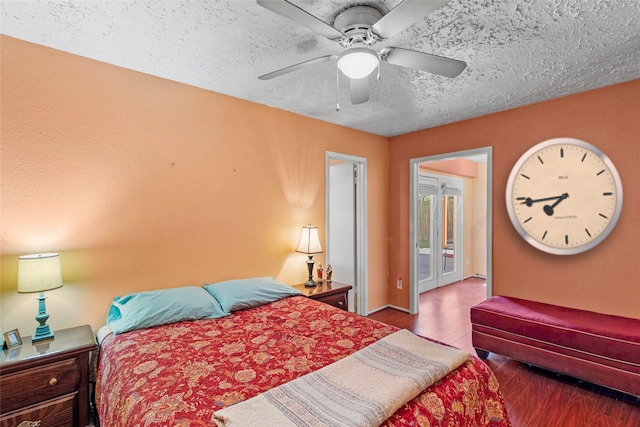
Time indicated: 7:44
